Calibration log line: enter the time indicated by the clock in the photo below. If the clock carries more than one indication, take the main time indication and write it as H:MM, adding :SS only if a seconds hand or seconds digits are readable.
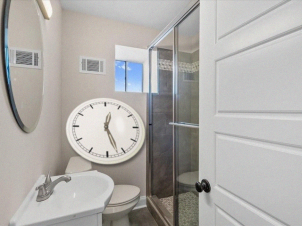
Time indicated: 12:27
